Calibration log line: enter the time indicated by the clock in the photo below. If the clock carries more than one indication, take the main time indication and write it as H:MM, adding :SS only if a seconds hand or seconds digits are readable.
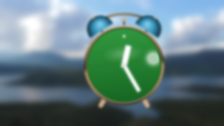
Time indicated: 12:25
